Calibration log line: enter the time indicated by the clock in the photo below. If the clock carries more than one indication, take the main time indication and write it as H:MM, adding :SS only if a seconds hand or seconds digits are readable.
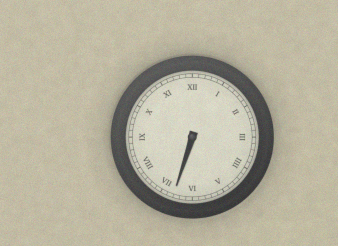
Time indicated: 6:33
